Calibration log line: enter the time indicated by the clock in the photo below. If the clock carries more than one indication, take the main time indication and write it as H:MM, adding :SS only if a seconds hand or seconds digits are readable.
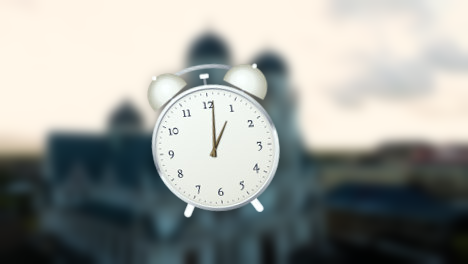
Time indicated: 1:01
